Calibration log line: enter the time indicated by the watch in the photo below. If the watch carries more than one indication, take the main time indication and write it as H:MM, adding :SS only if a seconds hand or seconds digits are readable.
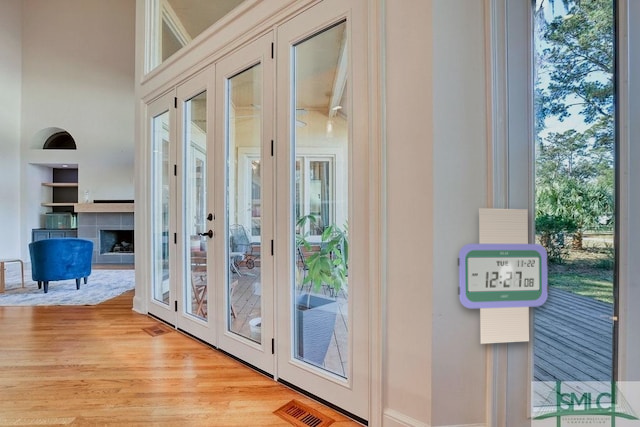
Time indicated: 12:27
